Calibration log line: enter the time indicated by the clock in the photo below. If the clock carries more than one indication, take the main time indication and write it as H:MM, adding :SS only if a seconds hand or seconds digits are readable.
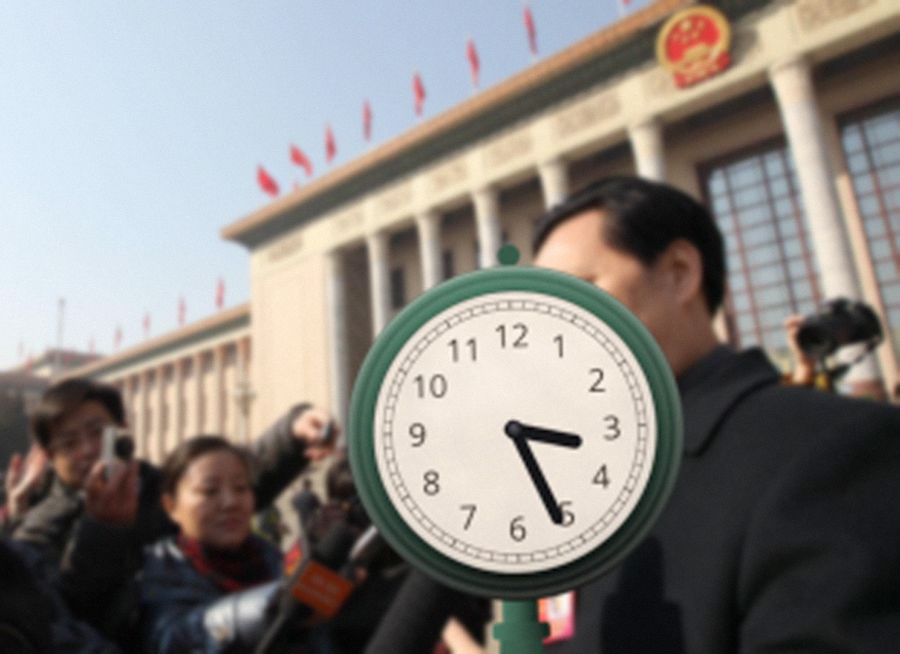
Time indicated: 3:26
